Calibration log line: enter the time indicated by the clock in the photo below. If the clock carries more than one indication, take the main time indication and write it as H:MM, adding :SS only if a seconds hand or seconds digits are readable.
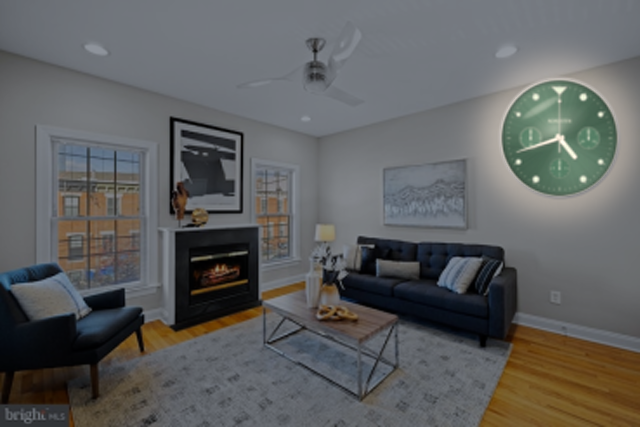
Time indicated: 4:42
